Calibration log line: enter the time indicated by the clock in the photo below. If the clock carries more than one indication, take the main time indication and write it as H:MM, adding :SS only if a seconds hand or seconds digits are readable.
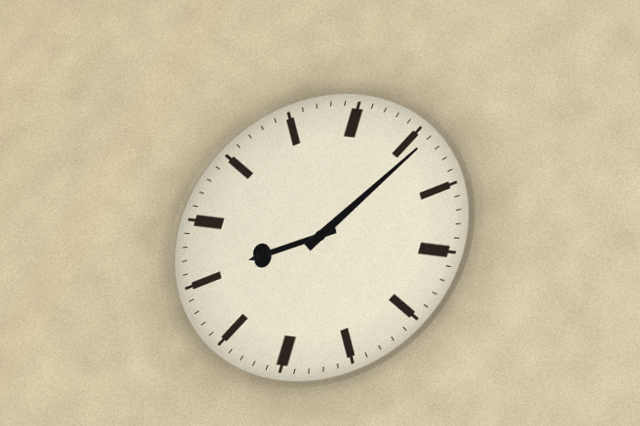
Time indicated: 8:06
